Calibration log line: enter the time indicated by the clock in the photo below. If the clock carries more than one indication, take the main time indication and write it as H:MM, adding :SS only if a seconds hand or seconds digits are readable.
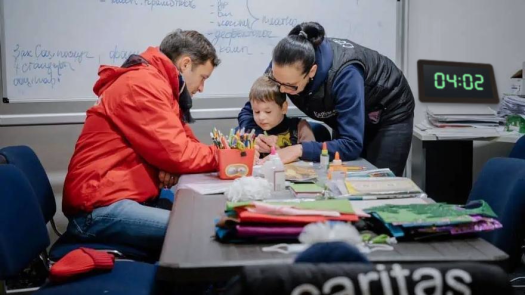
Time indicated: 4:02
